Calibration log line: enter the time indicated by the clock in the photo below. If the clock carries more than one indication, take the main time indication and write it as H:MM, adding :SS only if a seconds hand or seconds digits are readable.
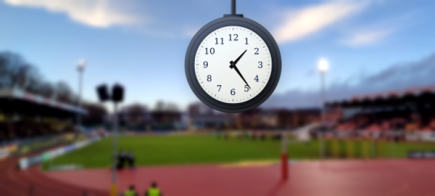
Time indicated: 1:24
